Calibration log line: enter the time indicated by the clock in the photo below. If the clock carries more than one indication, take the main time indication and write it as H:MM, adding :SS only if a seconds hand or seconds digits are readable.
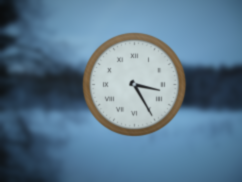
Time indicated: 3:25
